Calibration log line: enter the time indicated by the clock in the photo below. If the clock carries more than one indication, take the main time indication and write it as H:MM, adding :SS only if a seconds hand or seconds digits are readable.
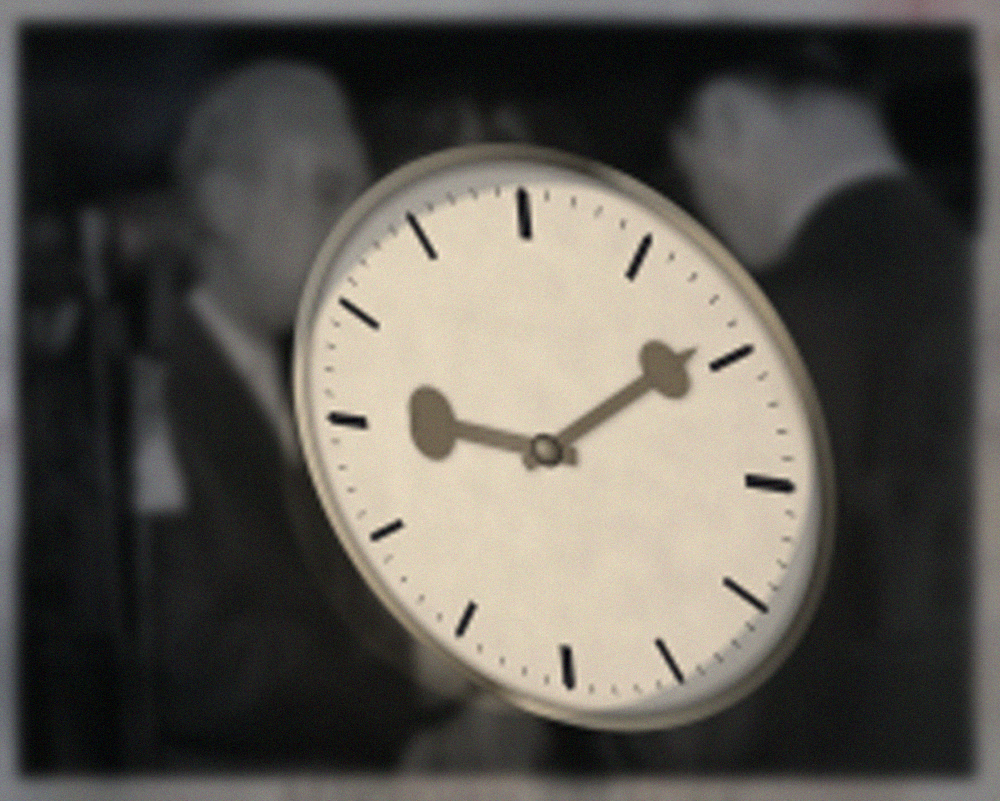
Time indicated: 9:09
